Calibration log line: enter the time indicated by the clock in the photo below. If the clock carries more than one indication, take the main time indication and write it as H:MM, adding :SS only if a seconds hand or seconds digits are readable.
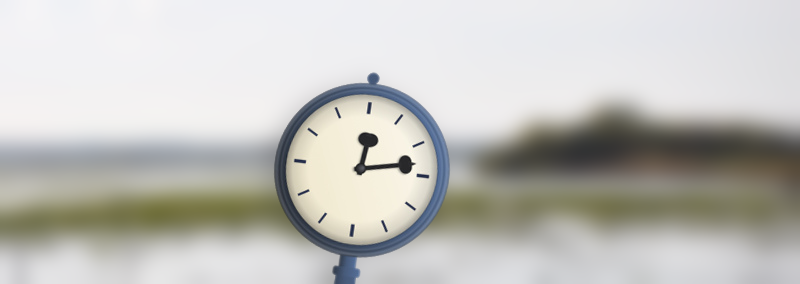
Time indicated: 12:13
